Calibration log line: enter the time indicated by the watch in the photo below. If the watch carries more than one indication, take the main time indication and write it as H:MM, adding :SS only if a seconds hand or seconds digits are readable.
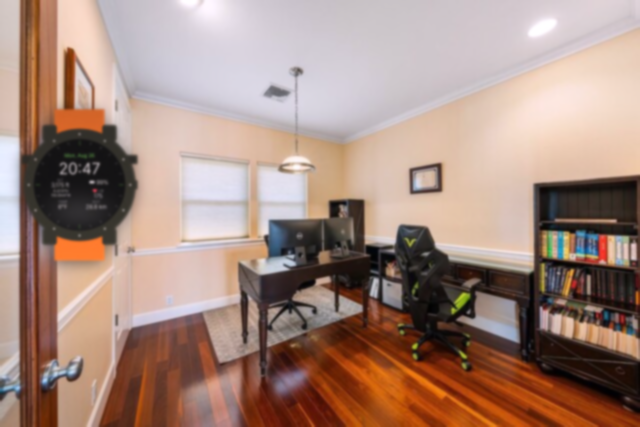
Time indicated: 20:47
